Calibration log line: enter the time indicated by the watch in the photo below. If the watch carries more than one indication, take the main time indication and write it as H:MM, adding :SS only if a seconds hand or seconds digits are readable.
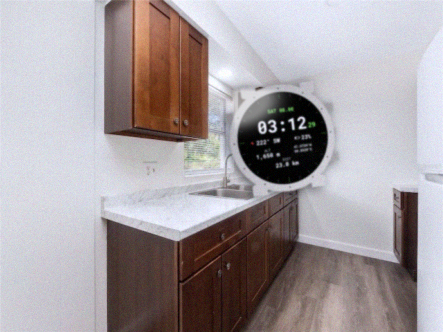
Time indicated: 3:12
